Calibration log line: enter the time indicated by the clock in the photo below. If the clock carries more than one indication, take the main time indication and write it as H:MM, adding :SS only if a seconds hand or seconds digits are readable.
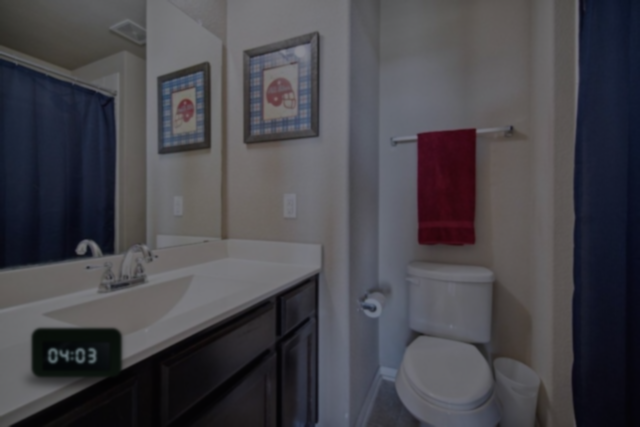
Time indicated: 4:03
